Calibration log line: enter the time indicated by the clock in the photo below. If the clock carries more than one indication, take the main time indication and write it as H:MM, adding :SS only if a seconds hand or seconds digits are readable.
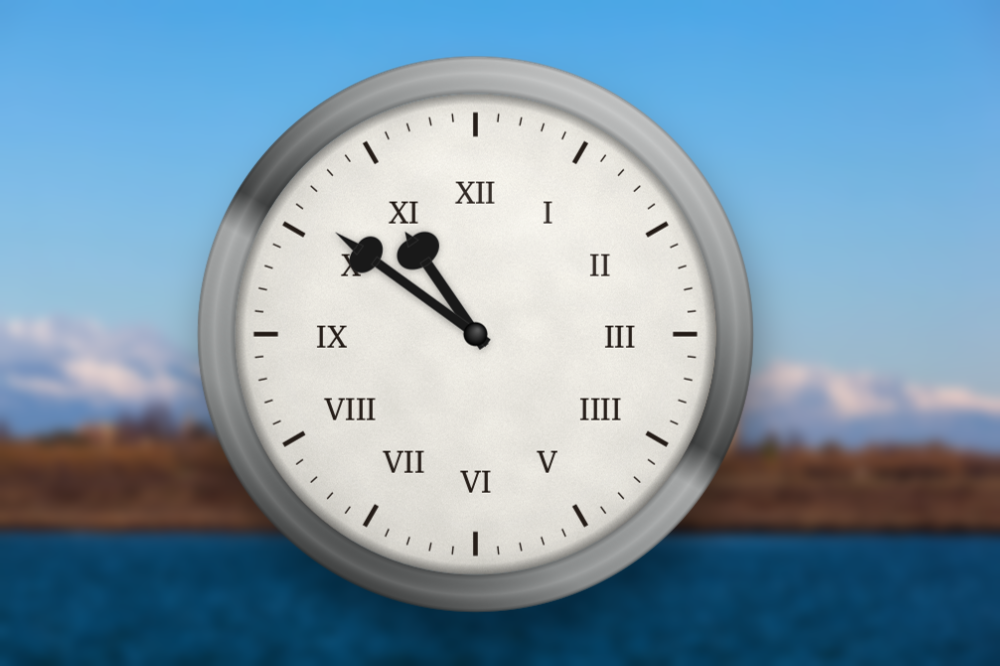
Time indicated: 10:51
